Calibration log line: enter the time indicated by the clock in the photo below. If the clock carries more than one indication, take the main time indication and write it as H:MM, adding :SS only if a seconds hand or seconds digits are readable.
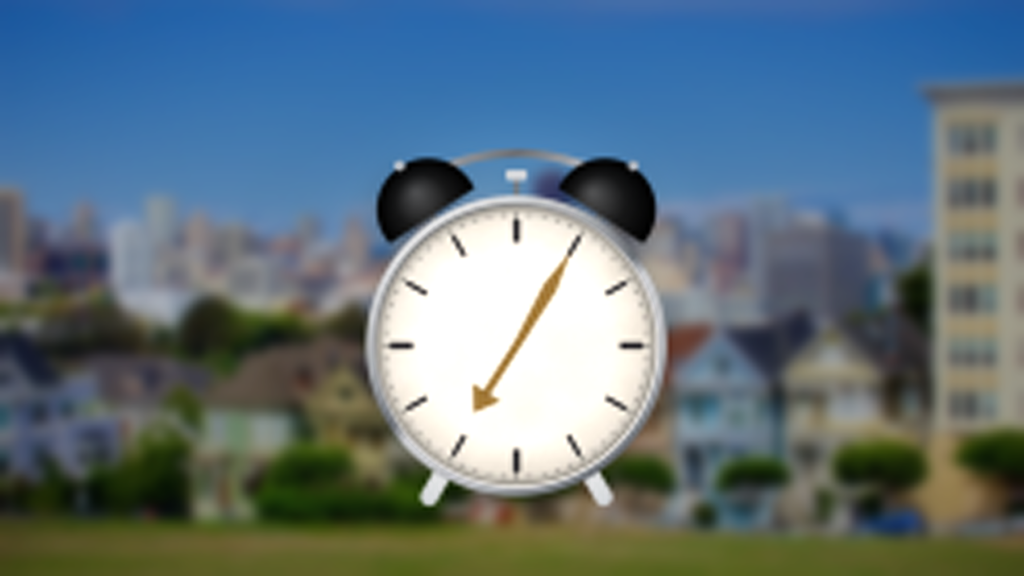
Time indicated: 7:05
